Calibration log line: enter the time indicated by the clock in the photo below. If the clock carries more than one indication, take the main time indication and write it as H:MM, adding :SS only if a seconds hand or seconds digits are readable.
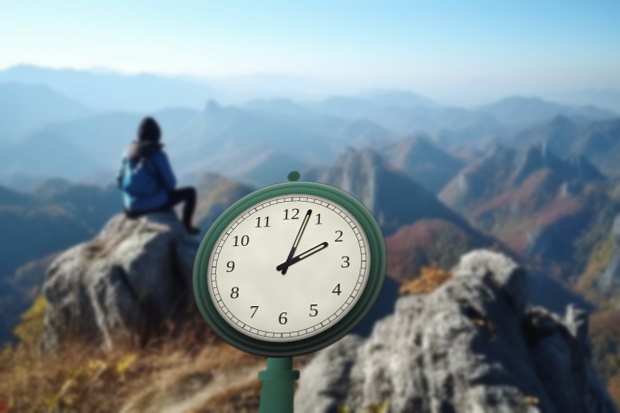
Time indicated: 2:03
